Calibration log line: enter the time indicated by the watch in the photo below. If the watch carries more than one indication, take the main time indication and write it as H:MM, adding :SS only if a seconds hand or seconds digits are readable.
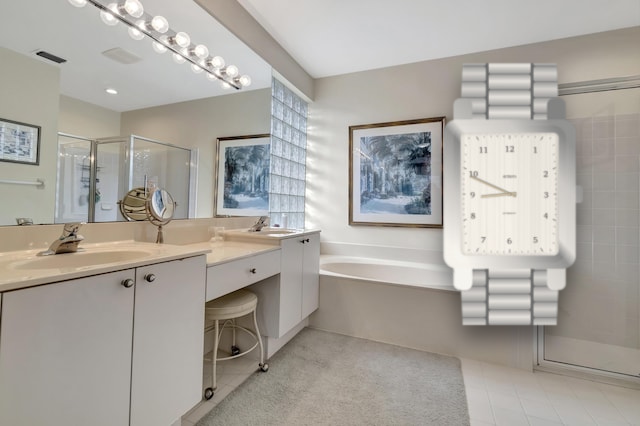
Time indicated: 8:49
